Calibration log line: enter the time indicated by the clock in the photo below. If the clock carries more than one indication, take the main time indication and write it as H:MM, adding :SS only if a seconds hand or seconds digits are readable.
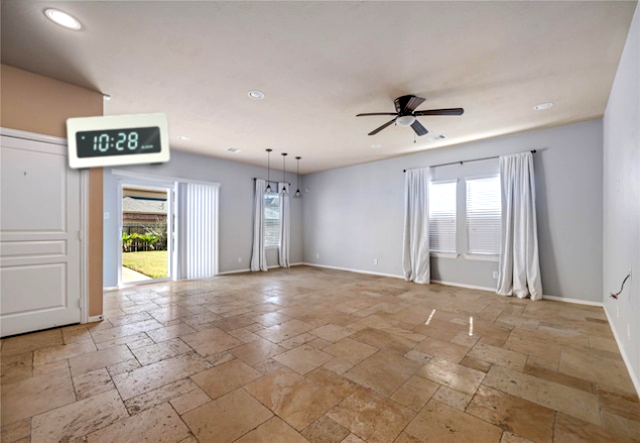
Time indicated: 10:28
